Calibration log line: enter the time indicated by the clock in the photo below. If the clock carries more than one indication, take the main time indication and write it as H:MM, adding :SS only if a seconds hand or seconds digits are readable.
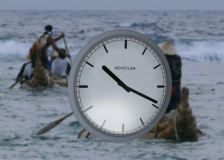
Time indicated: 10:19
